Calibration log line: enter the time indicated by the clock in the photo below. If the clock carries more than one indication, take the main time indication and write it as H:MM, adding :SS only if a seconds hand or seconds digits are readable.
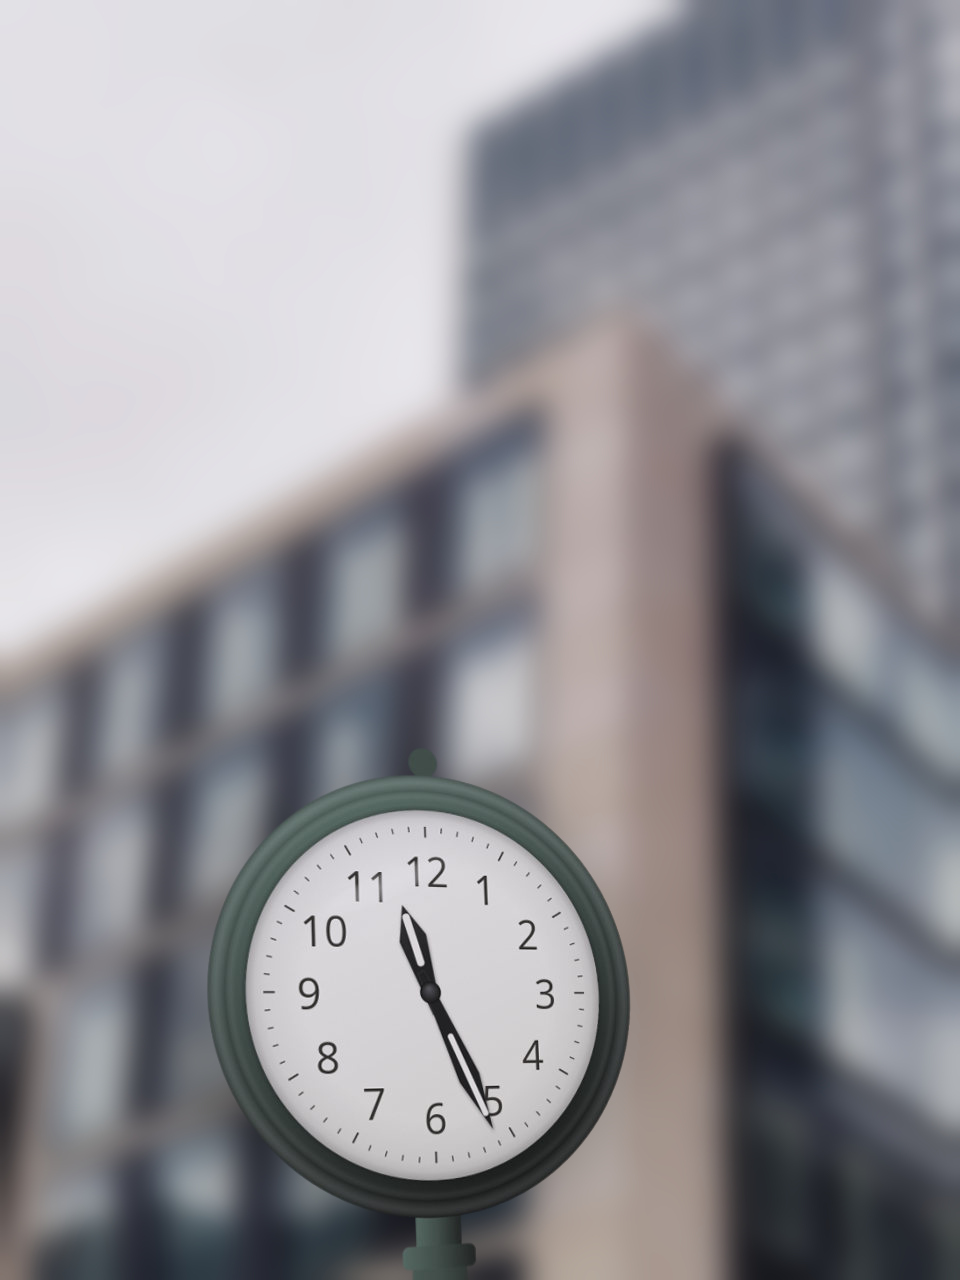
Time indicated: 11:26
